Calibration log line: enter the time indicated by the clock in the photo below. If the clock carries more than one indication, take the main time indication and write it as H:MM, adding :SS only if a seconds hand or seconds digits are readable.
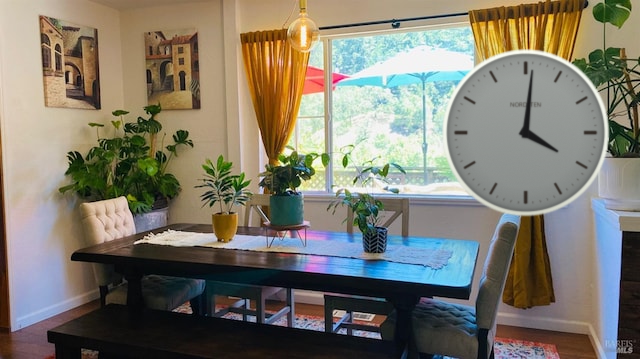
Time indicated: 4:01
